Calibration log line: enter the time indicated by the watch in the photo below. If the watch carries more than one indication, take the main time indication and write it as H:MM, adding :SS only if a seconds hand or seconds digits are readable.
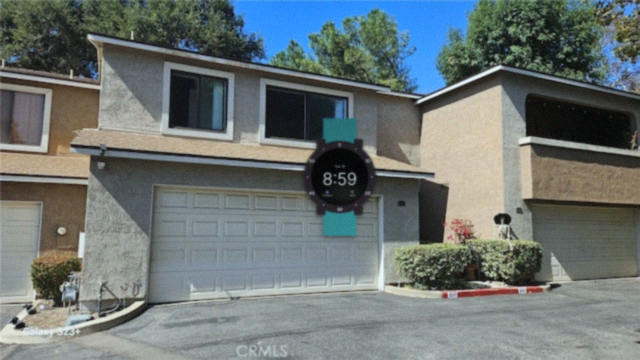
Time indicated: 8:59
